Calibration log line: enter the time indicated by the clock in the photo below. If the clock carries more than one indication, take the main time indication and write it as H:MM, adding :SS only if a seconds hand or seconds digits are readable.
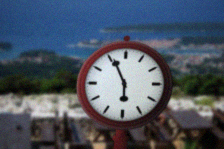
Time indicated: 5:56
